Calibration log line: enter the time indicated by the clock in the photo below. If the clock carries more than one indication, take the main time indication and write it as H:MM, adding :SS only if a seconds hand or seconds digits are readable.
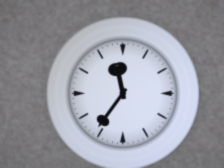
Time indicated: 11:36
